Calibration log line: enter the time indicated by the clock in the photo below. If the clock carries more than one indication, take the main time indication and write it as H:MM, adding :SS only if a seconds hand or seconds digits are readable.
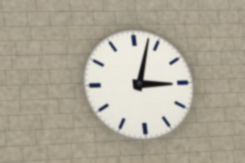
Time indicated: 3:03
